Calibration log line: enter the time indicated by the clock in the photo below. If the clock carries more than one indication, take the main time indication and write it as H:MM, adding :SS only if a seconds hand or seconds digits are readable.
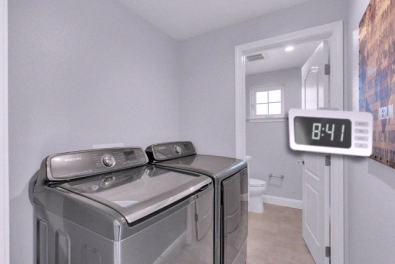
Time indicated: 8:41
